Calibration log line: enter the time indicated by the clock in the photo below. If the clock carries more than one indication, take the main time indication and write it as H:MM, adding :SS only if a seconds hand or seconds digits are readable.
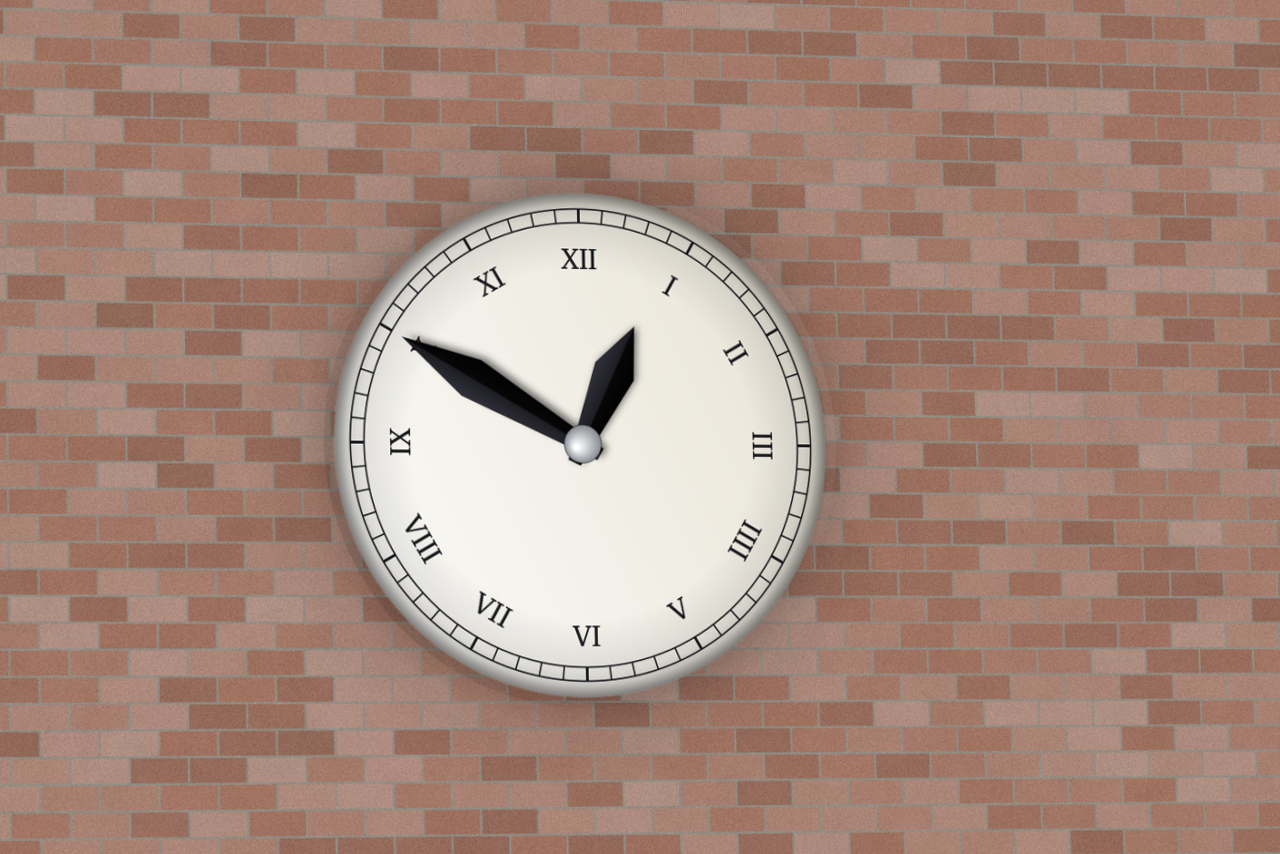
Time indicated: 12:50
